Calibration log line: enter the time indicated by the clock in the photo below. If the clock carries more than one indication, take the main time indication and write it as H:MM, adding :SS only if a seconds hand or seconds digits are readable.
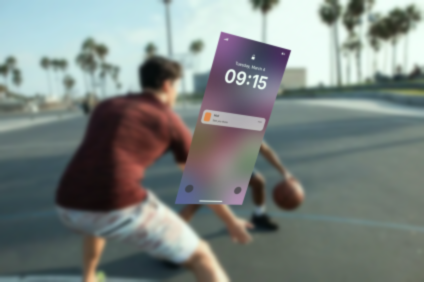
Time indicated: 9:15
